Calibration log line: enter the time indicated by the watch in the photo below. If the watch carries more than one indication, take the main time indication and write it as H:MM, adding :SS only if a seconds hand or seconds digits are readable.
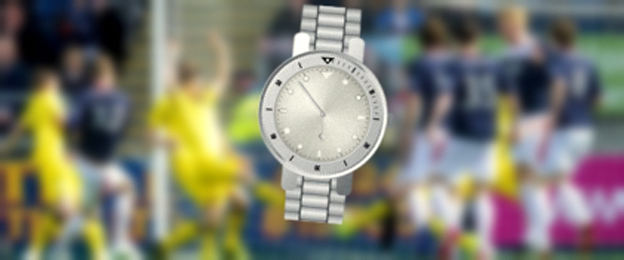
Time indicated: 5:53
